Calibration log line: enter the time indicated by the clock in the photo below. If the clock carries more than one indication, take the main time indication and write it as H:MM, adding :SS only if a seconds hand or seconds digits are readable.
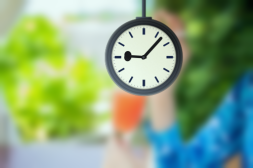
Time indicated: 9:07
